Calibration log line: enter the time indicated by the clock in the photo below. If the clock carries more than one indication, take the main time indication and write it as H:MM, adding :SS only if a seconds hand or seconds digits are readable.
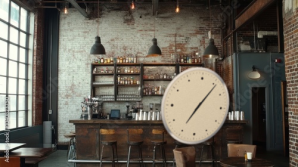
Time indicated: 7:06
